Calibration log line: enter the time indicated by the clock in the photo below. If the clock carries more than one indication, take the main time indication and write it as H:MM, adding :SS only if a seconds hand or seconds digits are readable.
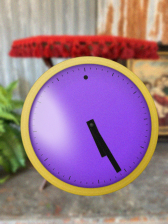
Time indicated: 5:26
